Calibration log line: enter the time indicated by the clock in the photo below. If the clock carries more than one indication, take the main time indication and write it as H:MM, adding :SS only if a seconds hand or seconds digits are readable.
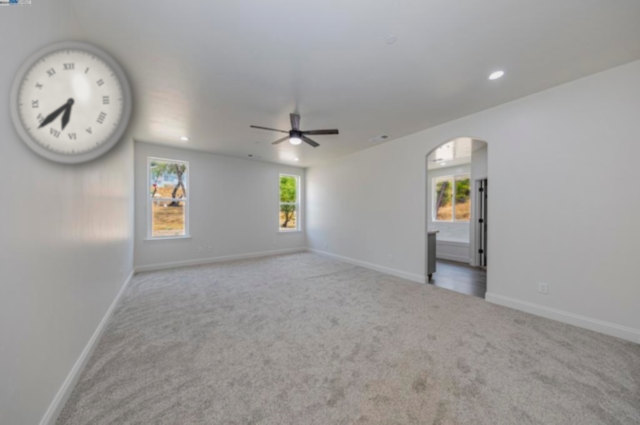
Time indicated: 6:39
